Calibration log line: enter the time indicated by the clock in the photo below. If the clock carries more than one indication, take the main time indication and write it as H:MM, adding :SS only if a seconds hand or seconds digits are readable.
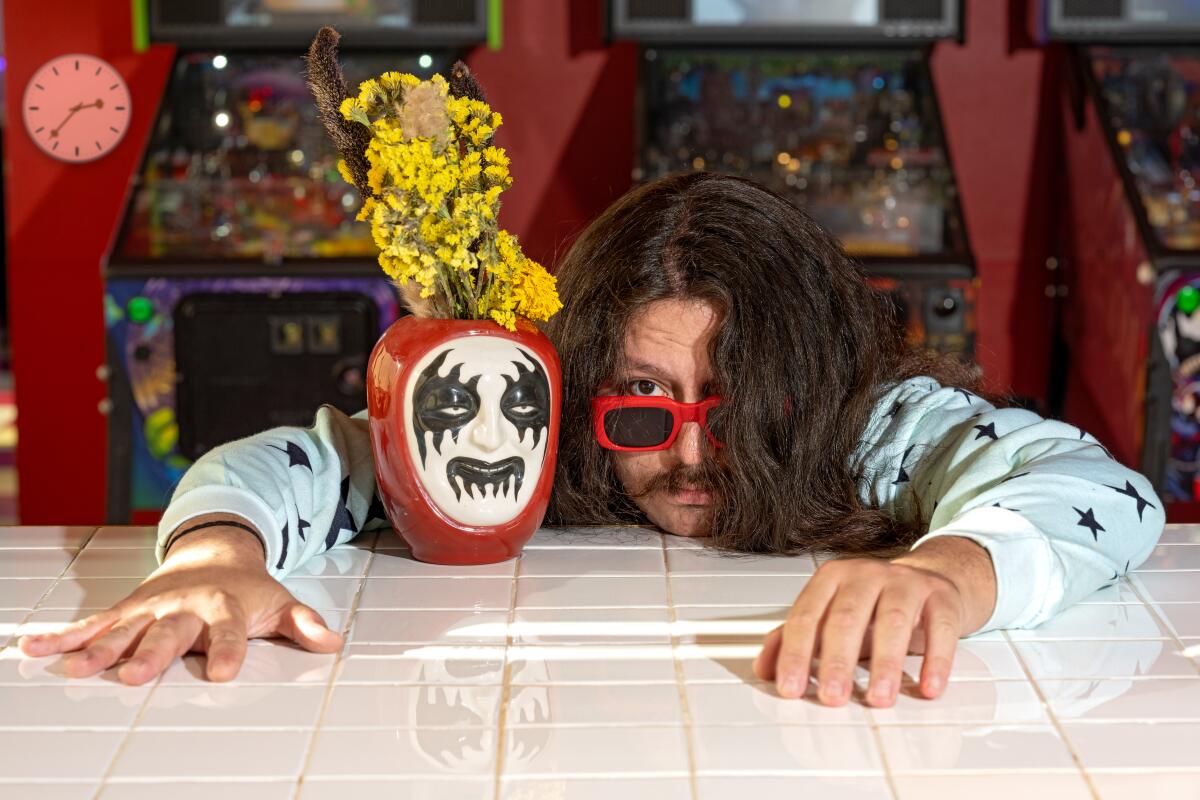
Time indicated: 2:37
